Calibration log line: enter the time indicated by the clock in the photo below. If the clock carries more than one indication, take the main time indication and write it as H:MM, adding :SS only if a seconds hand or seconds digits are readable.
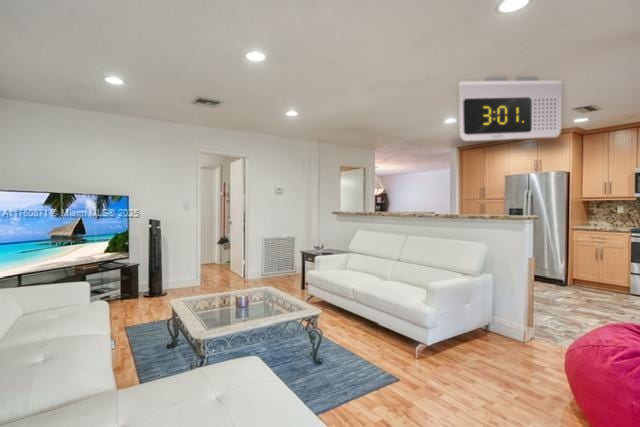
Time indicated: 3:01
